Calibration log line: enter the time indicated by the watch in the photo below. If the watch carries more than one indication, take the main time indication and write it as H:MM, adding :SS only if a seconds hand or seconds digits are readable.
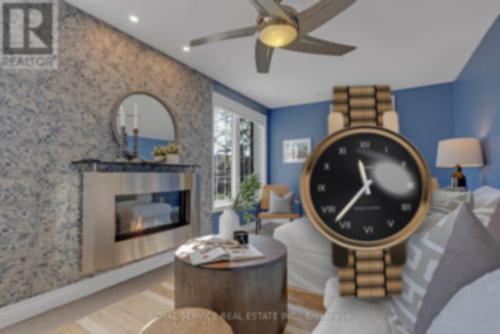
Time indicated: 11:37
